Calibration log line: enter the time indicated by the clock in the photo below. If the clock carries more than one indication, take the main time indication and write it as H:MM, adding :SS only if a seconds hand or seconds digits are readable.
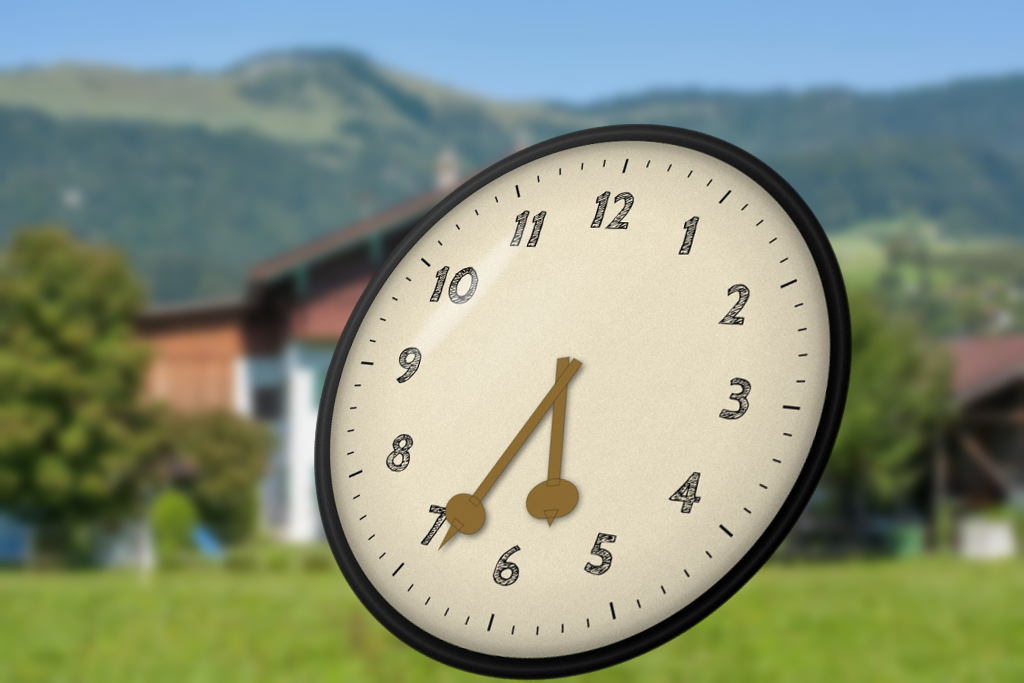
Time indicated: 5:34
